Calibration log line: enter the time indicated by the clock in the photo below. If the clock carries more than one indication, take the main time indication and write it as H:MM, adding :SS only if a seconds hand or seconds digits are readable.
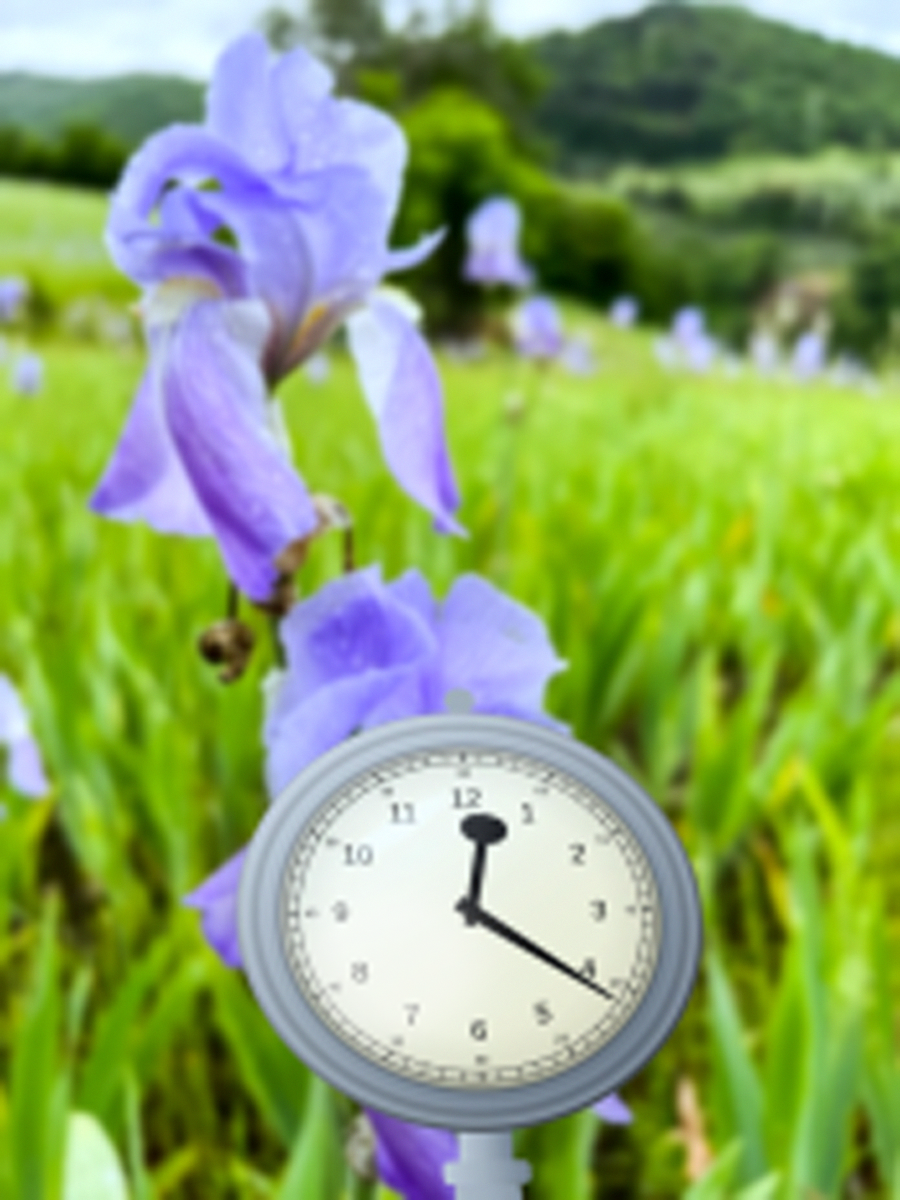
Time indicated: 12:21
